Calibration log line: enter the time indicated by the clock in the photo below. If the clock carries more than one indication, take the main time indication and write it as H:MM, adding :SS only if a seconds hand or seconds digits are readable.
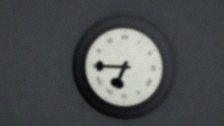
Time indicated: 6:45
